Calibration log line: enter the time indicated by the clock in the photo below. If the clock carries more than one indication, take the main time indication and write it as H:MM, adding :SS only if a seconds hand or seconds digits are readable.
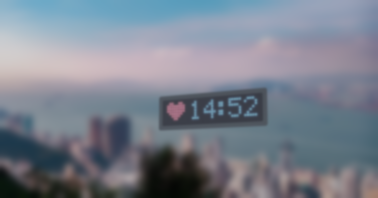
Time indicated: 14:52
